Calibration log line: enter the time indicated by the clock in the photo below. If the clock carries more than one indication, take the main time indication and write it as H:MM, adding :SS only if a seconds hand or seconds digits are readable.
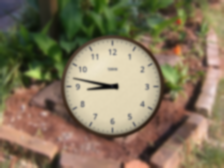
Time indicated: 8:47
